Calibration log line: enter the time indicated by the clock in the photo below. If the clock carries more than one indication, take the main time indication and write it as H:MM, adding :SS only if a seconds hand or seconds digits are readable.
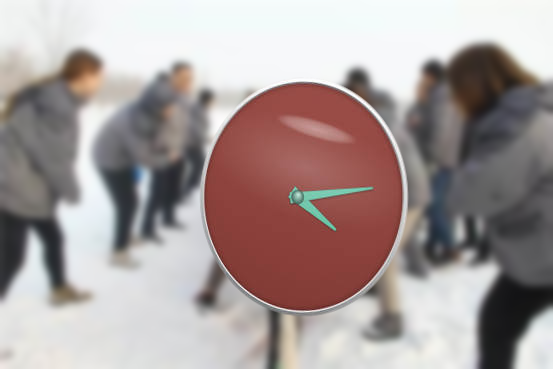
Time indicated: 4:14
